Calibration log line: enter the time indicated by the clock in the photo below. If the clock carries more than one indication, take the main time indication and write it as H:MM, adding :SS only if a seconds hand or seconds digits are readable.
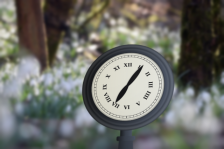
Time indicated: 7:06
